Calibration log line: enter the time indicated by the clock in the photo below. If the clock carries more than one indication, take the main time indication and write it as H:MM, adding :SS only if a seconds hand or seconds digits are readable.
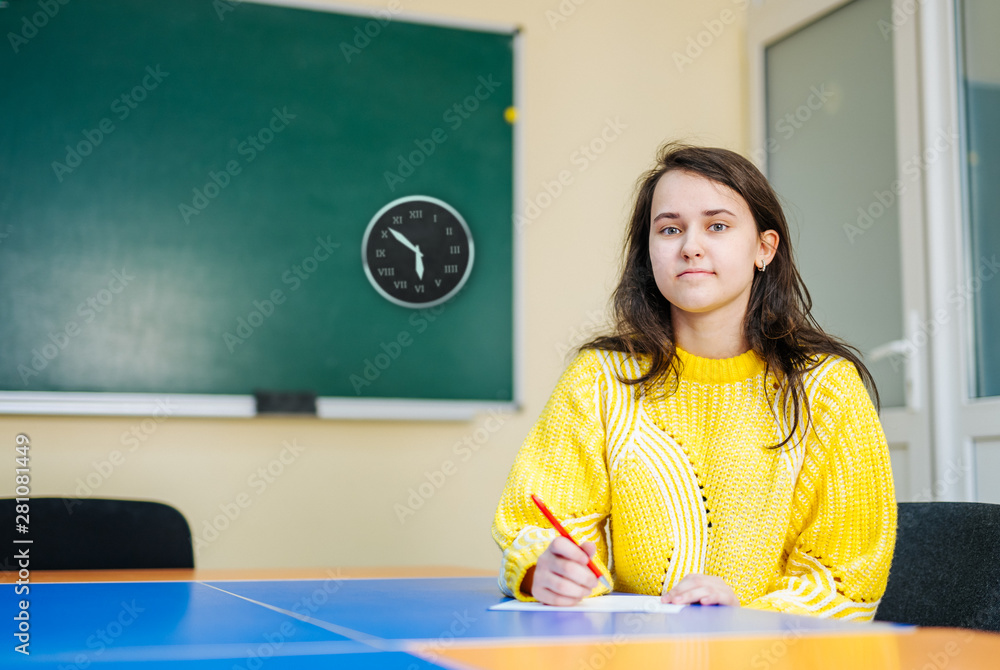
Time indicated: 5:52
